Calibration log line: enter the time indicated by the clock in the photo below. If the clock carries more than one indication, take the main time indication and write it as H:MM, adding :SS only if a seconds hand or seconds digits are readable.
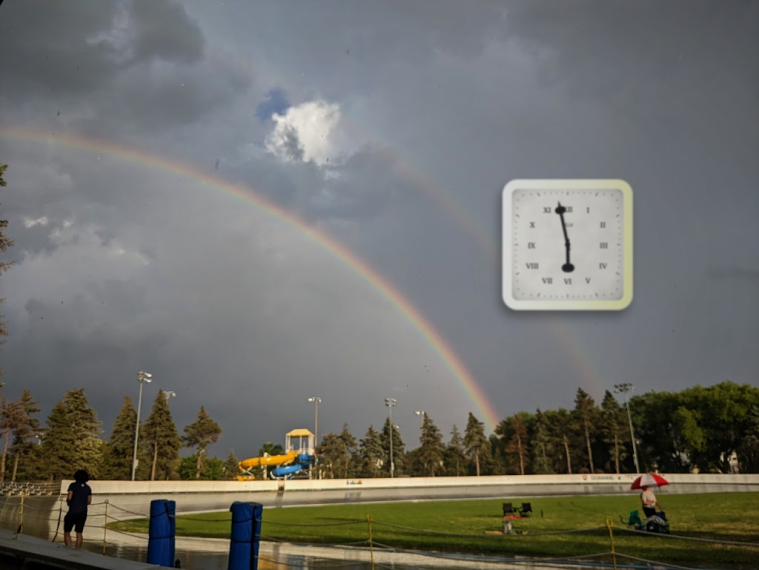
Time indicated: 5:58
